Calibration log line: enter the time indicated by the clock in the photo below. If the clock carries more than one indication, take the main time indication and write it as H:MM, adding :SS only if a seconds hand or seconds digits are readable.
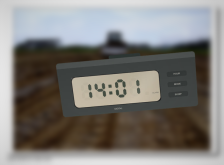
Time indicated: 14:01
